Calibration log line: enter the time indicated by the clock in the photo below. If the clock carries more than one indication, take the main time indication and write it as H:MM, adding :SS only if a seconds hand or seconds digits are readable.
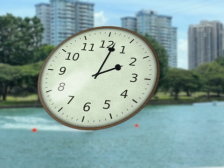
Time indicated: 2:02
